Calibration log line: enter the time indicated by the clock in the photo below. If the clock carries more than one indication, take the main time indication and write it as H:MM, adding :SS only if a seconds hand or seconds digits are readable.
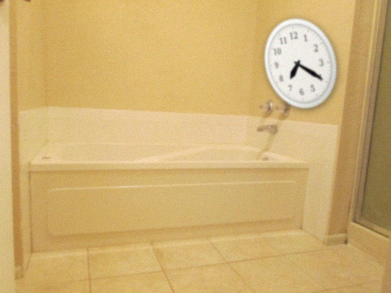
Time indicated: 7:20
